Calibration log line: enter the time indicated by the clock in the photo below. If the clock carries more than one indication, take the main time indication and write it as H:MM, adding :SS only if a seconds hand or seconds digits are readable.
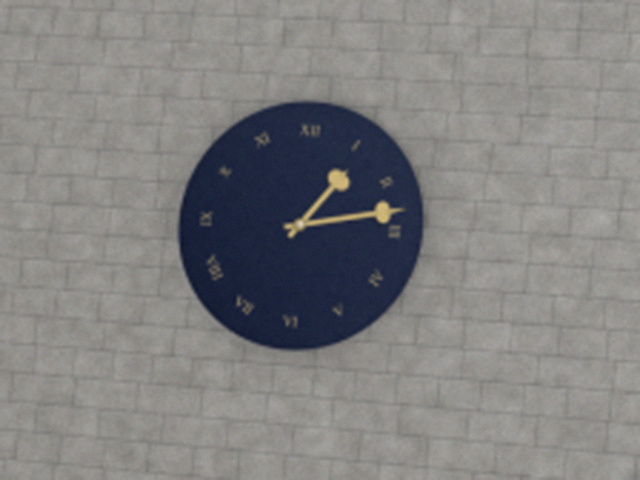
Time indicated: 1:13
